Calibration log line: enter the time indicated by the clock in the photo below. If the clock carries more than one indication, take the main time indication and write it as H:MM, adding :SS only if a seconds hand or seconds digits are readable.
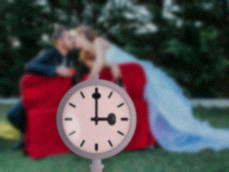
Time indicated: 3:00
